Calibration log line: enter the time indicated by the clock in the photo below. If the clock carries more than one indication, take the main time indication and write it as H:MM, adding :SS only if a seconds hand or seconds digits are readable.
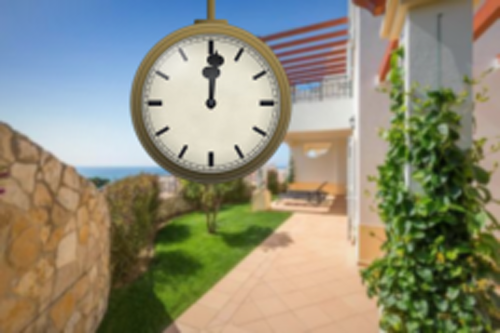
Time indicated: 12:01
